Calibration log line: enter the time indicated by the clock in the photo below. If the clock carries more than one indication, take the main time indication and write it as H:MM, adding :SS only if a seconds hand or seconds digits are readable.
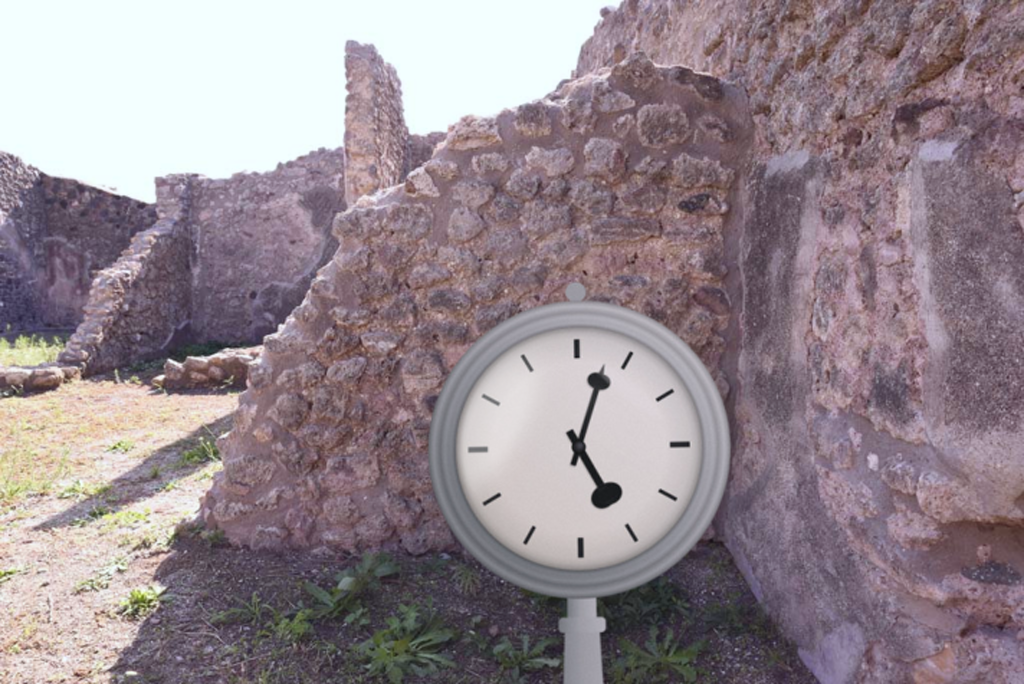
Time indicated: 5:03
